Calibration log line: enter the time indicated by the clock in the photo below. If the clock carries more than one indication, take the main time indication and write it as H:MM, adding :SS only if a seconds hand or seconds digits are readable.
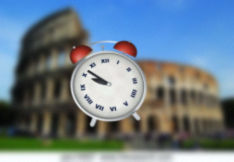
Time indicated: 9:52
